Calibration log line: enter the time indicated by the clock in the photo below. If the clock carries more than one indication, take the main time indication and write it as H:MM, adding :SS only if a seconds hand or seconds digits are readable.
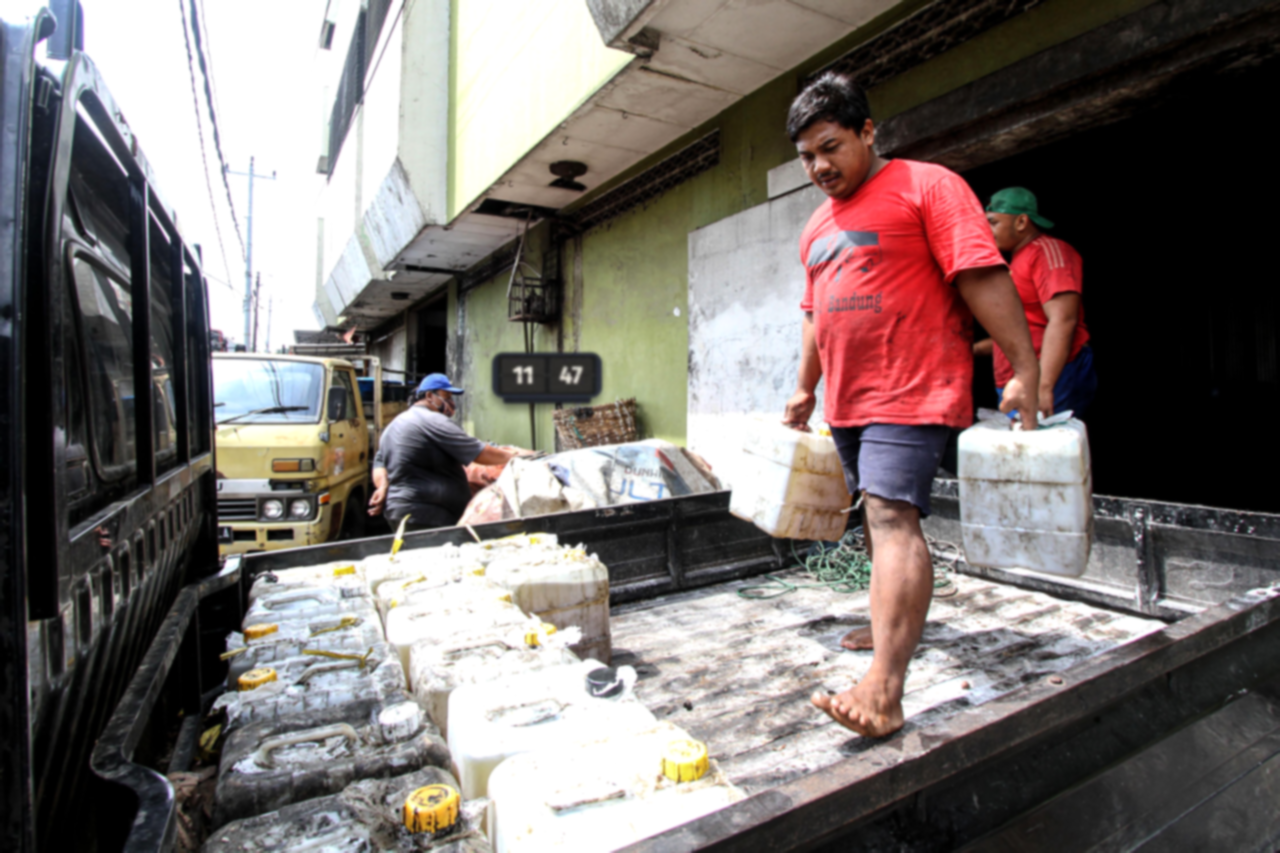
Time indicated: 11:47
